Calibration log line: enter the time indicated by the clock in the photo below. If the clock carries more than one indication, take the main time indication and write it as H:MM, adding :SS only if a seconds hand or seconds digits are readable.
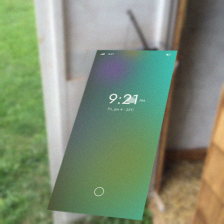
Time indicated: 9:21
